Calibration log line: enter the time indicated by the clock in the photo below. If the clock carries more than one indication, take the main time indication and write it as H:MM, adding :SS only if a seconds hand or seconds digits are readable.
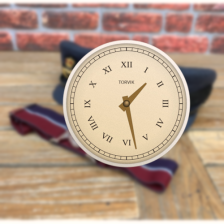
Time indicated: 1:28
